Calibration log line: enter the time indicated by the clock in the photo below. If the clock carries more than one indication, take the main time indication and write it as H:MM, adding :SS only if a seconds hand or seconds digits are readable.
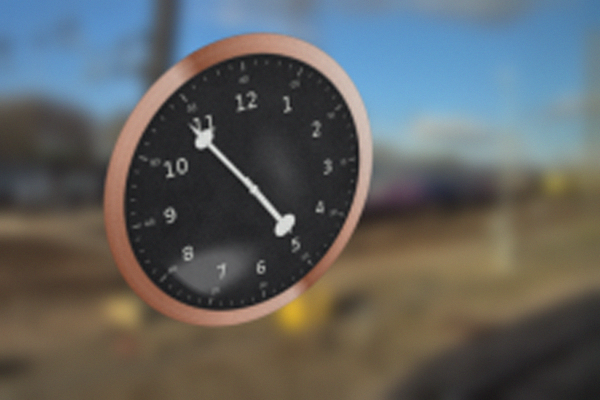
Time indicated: 4:54
